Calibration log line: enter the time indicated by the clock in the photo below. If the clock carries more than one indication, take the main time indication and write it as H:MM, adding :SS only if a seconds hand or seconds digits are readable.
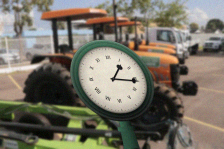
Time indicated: 1:16
